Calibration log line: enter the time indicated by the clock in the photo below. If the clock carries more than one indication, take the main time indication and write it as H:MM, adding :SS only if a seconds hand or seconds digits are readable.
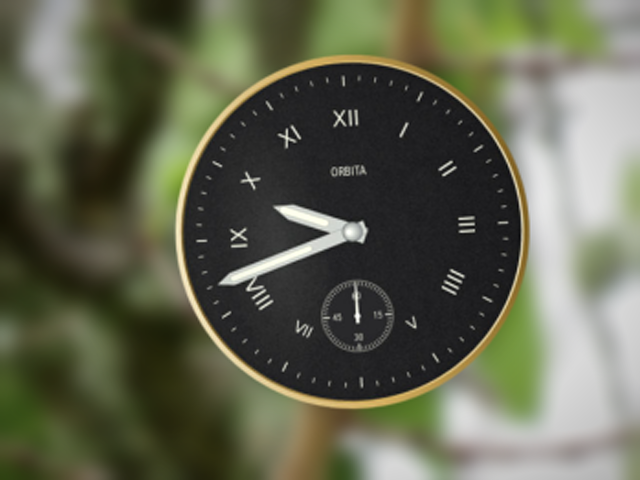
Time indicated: 9:42
